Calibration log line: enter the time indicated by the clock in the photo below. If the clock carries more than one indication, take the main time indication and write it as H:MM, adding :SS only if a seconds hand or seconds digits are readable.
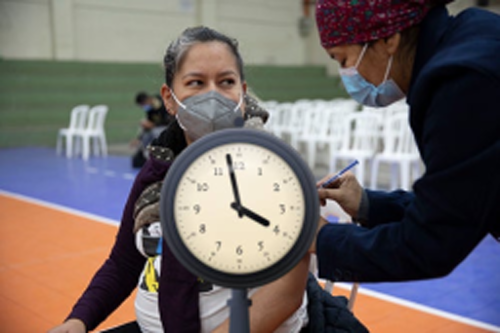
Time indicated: 3:58
